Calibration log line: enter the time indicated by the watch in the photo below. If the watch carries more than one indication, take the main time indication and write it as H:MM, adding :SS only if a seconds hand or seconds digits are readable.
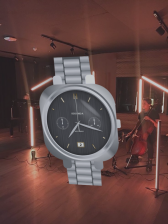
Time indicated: 7:18
